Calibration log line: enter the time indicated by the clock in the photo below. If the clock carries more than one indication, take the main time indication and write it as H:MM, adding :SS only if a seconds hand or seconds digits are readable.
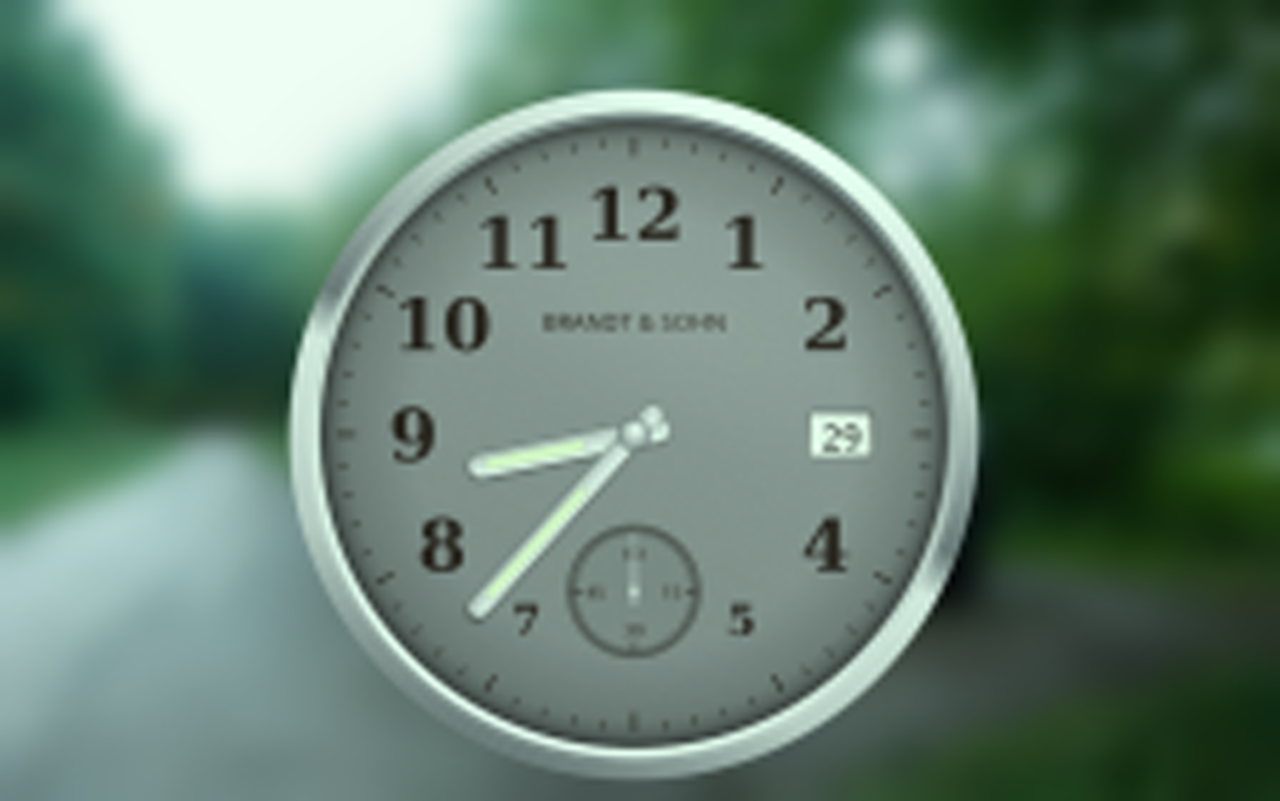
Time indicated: 8:37
